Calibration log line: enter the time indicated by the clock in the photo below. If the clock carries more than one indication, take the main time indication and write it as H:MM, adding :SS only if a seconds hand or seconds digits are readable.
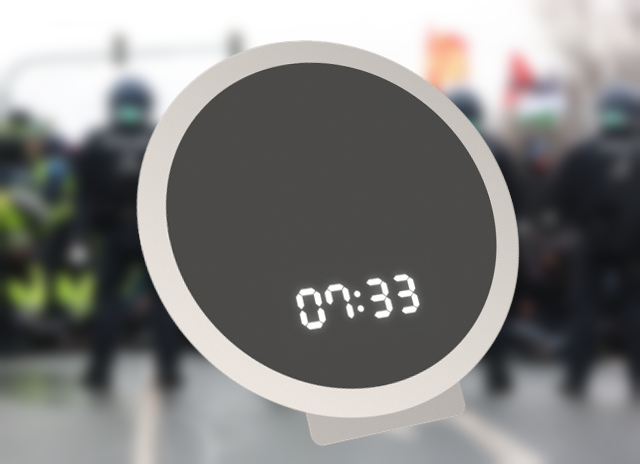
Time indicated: 7:33
